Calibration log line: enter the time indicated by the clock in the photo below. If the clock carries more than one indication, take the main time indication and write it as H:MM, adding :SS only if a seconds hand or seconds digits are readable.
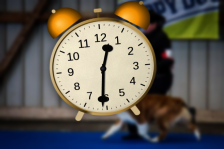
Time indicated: 12:31
